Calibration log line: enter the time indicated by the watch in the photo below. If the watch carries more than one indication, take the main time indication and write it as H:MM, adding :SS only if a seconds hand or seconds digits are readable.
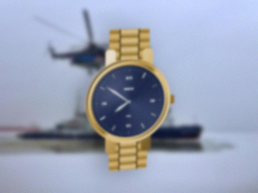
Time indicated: 7:51
